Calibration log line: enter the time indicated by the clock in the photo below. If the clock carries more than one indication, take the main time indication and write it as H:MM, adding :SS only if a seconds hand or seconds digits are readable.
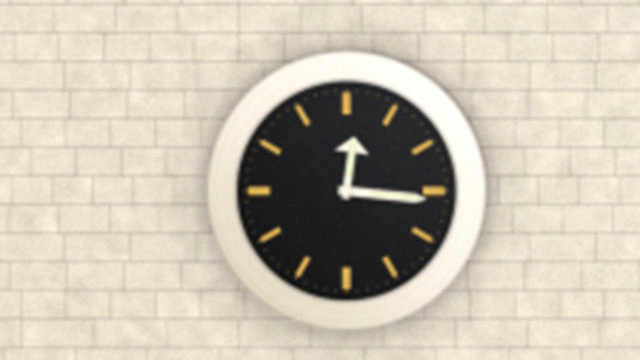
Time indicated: 12:16
